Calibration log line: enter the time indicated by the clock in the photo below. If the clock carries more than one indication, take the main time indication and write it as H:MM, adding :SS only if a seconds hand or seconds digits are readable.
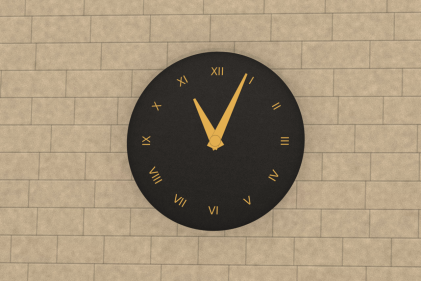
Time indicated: 11:04
